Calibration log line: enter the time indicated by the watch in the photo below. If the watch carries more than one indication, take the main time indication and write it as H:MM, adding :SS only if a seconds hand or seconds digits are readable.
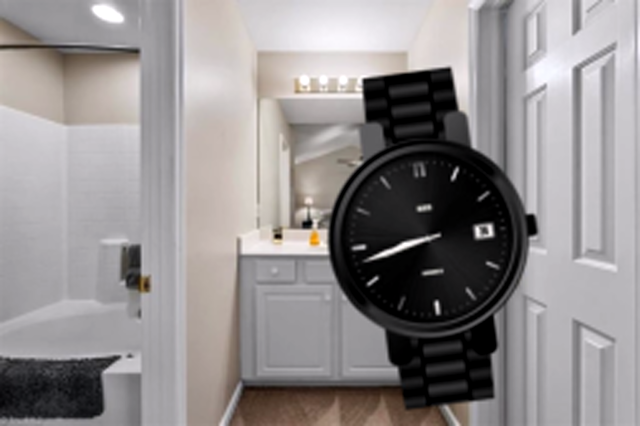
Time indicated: 8:43
